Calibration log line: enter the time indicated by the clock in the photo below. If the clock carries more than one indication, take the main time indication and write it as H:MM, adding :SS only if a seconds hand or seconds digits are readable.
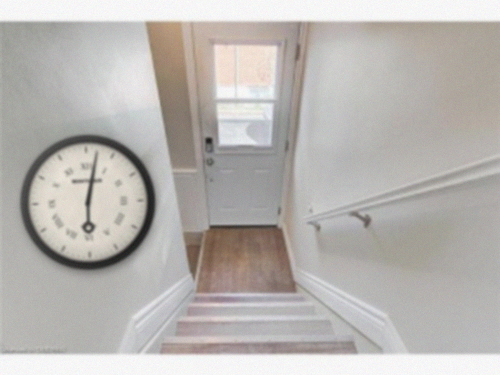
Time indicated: 6:02
